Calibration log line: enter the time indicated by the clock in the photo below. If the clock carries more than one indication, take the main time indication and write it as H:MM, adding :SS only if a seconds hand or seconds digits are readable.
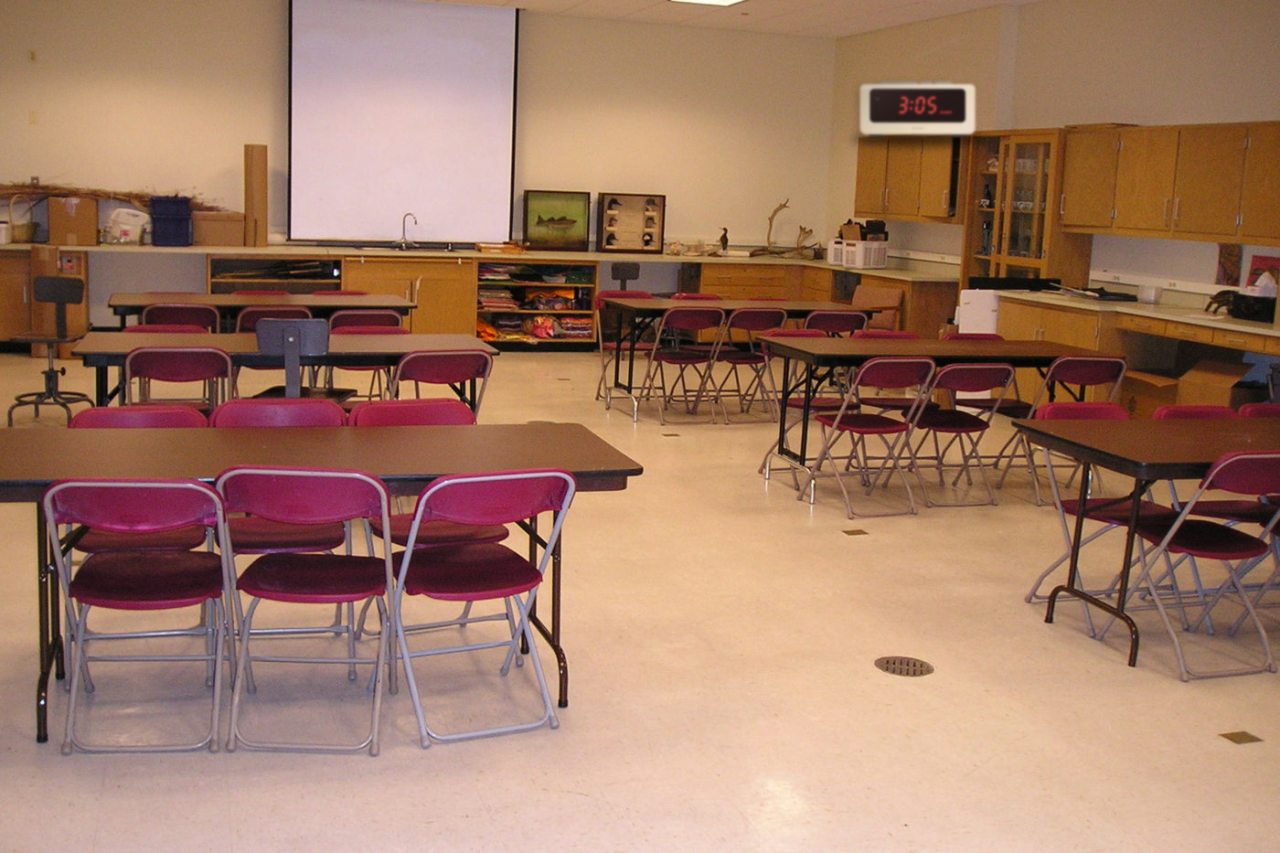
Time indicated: 3:05
